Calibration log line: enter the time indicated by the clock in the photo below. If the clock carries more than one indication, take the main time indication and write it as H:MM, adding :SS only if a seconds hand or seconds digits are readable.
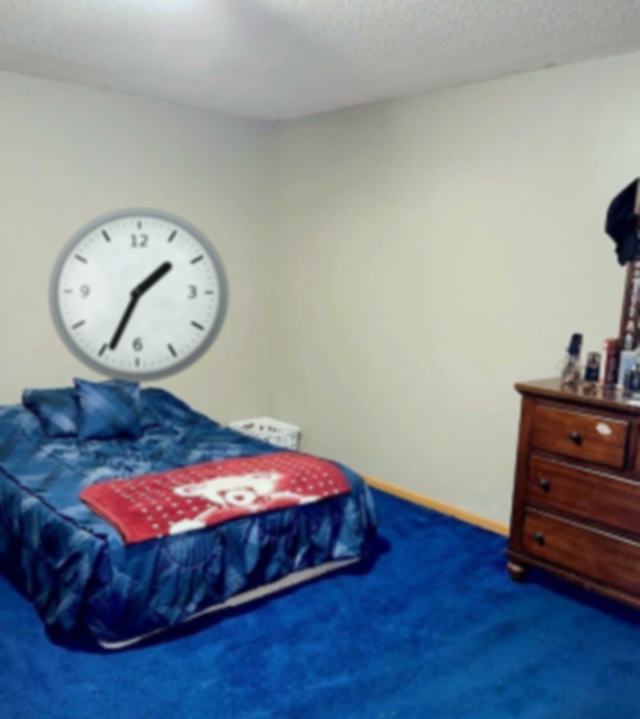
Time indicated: 1:34
